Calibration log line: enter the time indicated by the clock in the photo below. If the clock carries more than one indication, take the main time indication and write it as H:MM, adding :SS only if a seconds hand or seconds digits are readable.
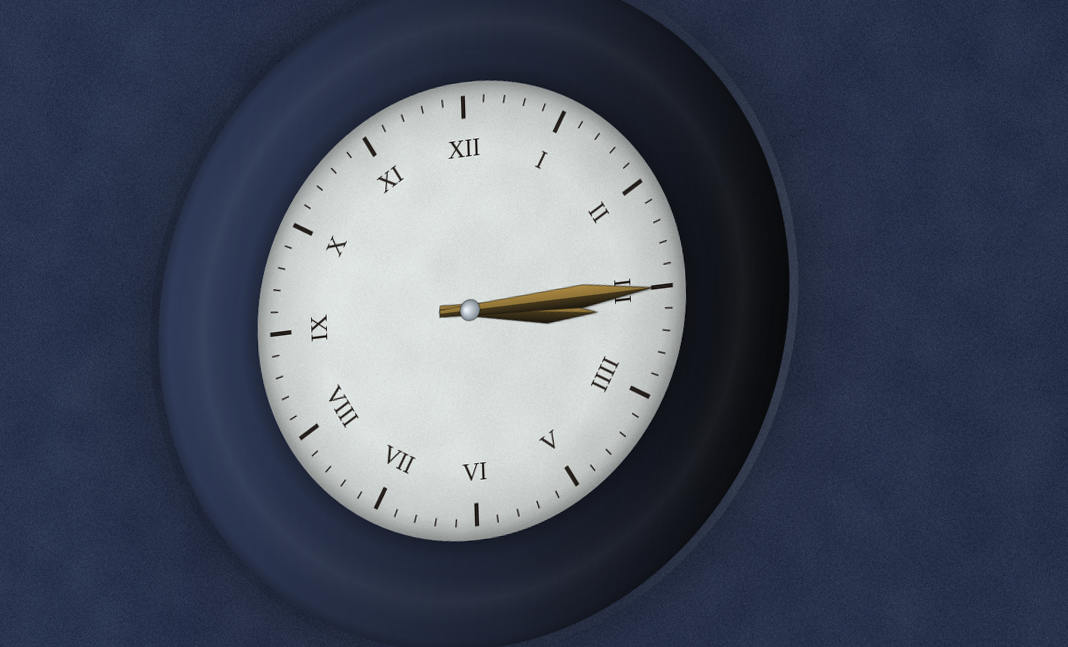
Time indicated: 3:15
